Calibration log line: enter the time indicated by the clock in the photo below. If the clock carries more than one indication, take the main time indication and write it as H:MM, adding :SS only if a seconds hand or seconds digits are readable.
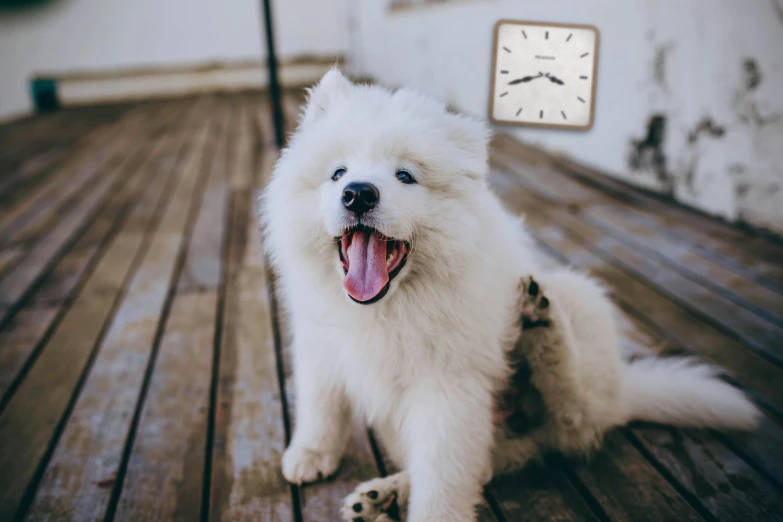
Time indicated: 3:42
